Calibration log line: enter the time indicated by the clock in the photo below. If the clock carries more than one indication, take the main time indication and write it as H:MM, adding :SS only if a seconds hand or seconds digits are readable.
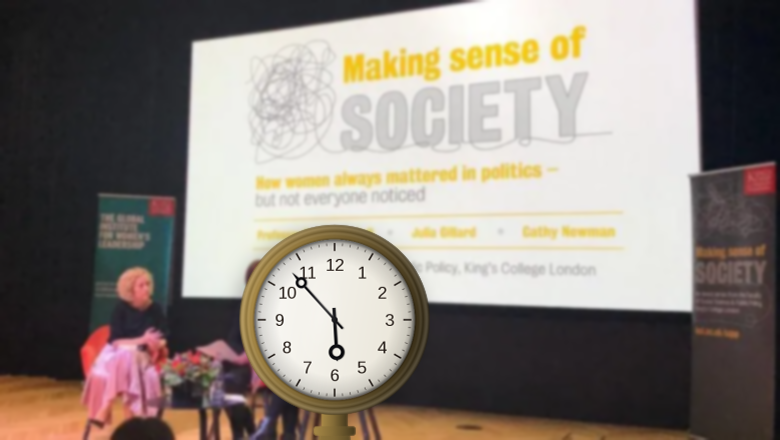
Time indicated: 5:53
